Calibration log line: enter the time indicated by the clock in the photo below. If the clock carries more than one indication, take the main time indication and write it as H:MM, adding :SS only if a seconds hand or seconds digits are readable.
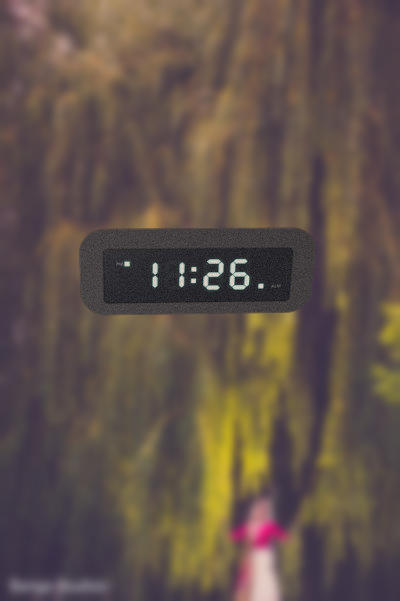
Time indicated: 11:26
